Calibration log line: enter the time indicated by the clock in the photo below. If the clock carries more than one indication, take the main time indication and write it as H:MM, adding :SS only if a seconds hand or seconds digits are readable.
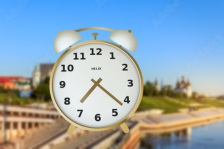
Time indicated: 7:22
